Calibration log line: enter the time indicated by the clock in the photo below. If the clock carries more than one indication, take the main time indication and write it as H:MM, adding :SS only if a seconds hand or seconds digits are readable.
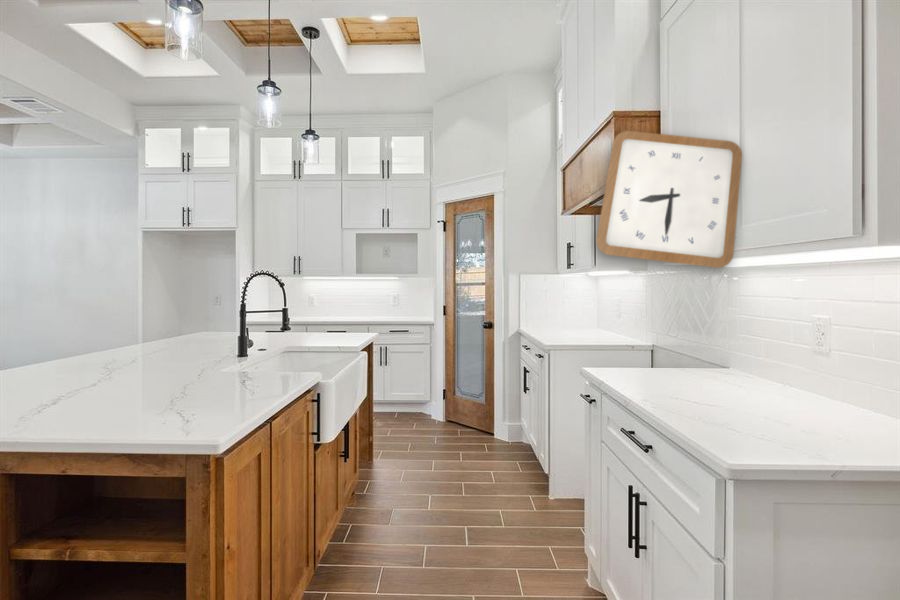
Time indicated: 8:30
